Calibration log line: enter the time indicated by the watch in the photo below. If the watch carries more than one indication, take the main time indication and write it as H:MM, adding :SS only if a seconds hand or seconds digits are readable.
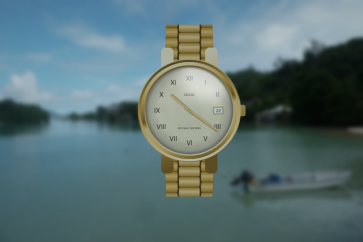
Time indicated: 10:21
